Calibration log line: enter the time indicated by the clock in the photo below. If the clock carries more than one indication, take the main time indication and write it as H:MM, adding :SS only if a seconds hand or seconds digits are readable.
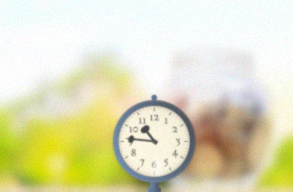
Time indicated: 10:46
